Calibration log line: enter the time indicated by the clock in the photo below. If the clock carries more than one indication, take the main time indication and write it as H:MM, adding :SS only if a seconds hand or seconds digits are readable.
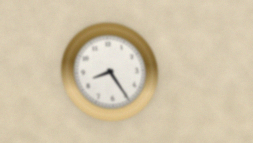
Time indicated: 8:25
